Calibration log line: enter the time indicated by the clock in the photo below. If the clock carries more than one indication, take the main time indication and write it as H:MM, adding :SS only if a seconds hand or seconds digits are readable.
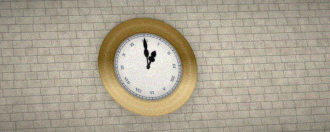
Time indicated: 1:00
